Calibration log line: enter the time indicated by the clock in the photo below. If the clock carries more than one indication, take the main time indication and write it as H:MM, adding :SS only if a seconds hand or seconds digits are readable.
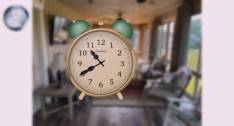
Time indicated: 10:40
